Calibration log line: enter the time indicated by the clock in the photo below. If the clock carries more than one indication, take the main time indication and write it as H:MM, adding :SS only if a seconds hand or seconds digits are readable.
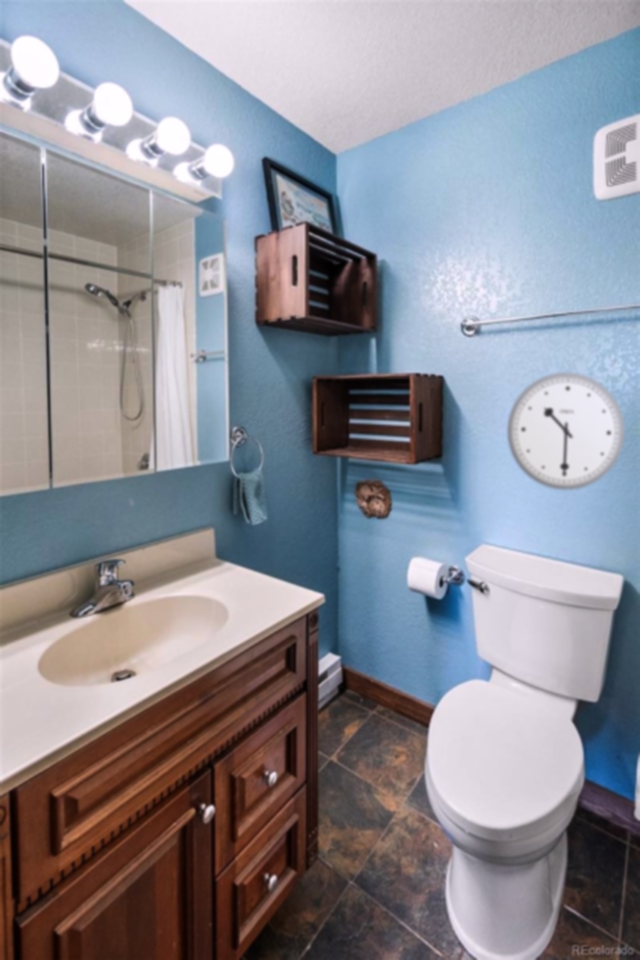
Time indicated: 10:30
